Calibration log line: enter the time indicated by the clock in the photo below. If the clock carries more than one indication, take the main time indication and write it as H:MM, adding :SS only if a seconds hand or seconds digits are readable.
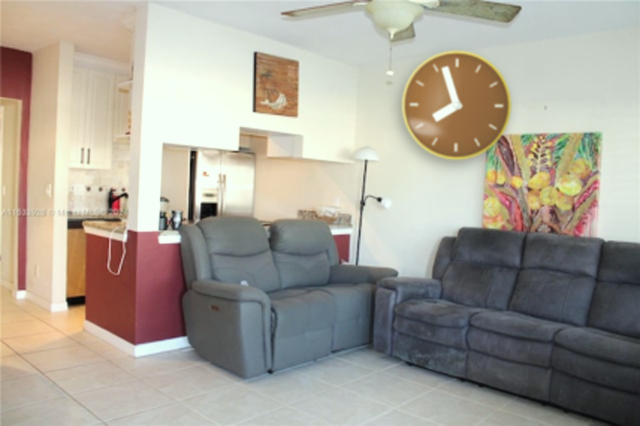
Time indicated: 7:57
